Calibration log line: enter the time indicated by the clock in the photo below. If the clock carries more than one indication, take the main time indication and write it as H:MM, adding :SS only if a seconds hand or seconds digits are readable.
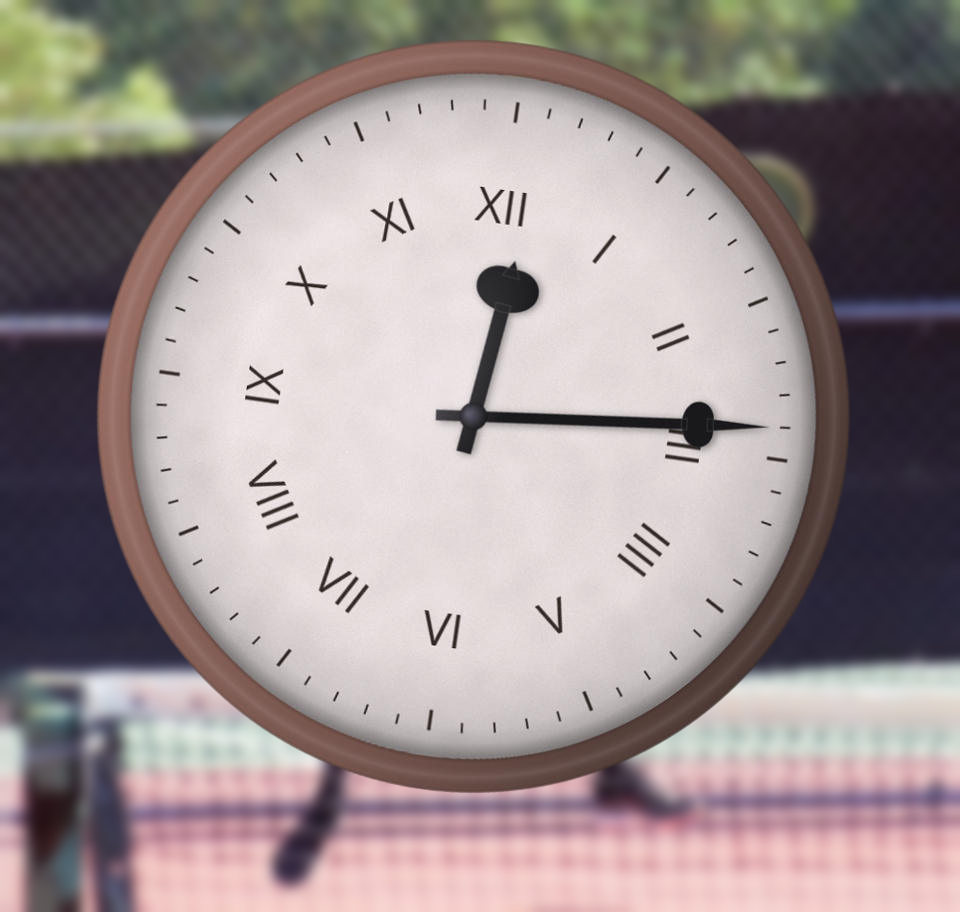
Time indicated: 12:14
